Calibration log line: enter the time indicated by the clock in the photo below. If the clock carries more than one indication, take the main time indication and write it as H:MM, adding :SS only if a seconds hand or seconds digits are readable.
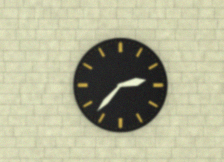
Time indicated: 2:37
